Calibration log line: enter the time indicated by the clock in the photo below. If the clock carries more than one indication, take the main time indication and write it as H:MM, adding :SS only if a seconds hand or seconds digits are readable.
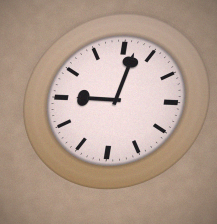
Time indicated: 9:02
